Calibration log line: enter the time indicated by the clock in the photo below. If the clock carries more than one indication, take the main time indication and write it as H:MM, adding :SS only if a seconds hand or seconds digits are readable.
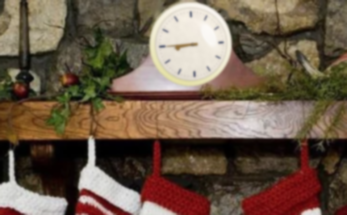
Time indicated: 8:45
